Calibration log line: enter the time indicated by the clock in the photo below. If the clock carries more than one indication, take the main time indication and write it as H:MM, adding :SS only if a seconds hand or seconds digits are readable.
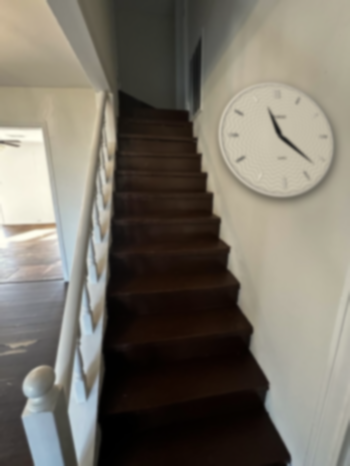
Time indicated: 11:22
